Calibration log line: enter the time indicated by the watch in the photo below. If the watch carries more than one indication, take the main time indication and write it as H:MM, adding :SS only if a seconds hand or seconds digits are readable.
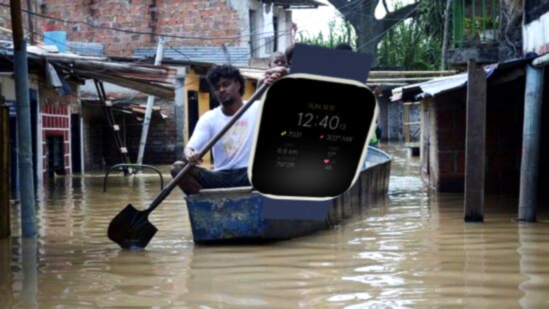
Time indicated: 12:40
